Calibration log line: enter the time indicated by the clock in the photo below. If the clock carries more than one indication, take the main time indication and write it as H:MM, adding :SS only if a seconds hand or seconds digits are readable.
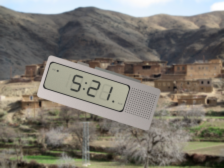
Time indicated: 5:21
